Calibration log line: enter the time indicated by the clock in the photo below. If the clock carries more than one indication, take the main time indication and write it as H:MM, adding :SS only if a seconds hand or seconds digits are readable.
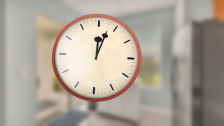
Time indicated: 12:03
